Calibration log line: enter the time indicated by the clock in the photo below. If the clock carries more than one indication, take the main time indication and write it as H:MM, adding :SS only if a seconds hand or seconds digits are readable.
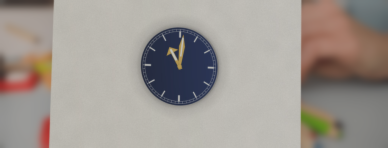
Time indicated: 11:01
